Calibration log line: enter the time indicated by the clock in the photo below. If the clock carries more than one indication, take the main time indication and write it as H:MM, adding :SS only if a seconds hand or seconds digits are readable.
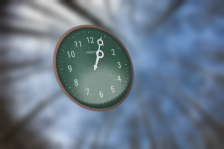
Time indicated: 1:04
